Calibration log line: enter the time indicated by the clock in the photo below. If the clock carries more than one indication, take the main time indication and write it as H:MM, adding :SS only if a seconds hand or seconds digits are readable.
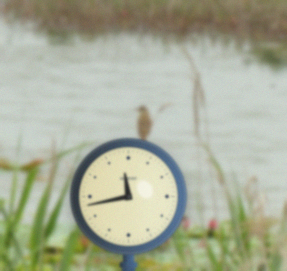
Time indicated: 11:43
